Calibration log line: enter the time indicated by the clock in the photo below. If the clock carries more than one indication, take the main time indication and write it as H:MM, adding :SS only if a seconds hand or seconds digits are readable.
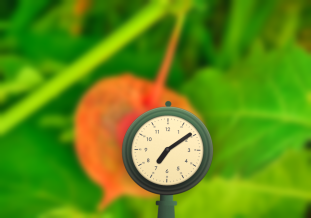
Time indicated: 7:09
